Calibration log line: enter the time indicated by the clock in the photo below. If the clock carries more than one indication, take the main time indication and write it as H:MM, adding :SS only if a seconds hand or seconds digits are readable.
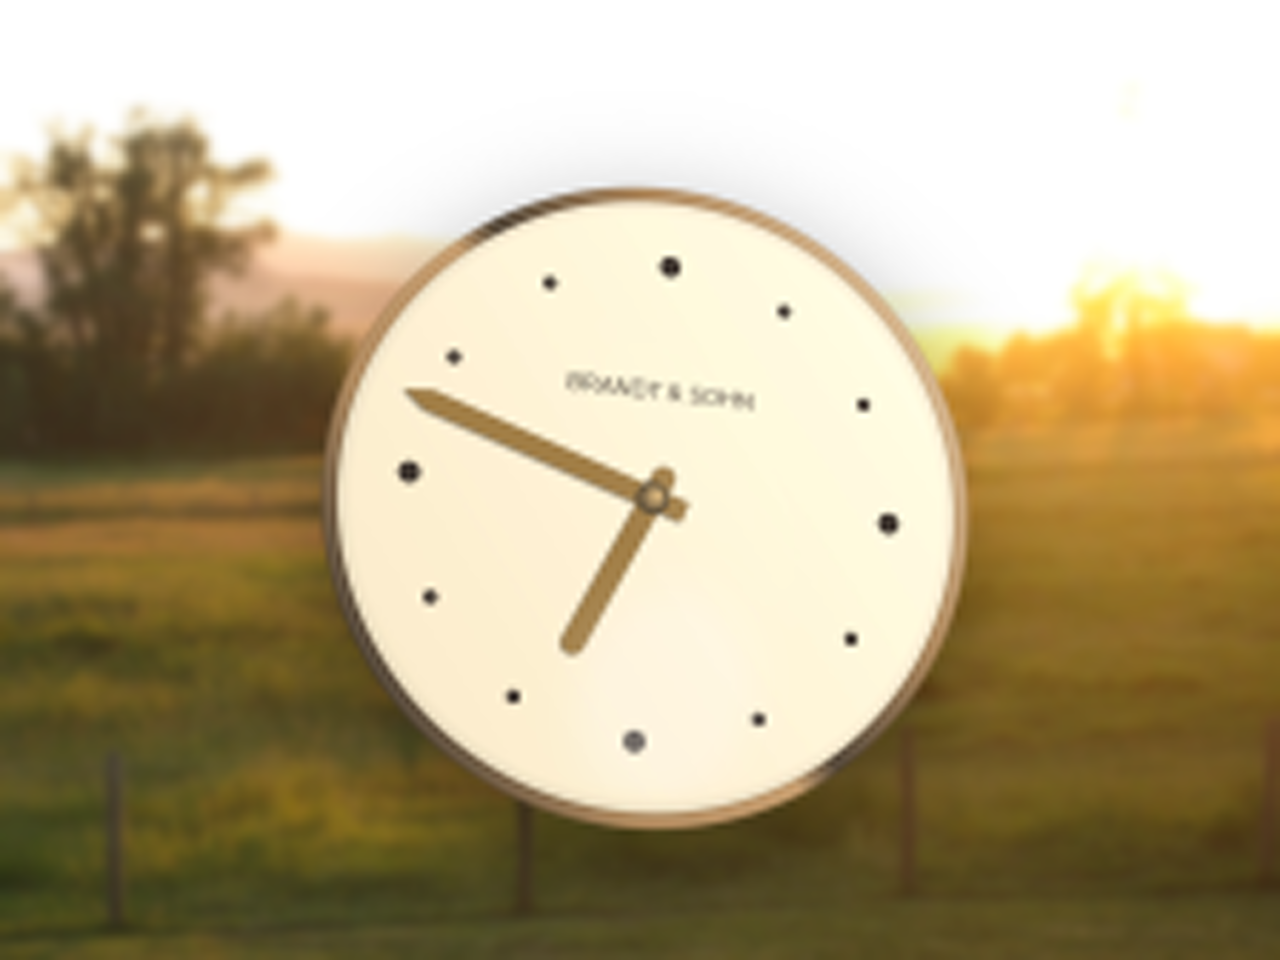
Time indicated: 6:48
